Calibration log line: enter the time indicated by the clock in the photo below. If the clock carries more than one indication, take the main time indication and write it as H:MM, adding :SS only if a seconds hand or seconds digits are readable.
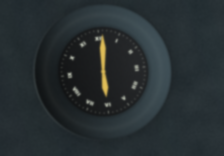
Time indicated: 6:01
